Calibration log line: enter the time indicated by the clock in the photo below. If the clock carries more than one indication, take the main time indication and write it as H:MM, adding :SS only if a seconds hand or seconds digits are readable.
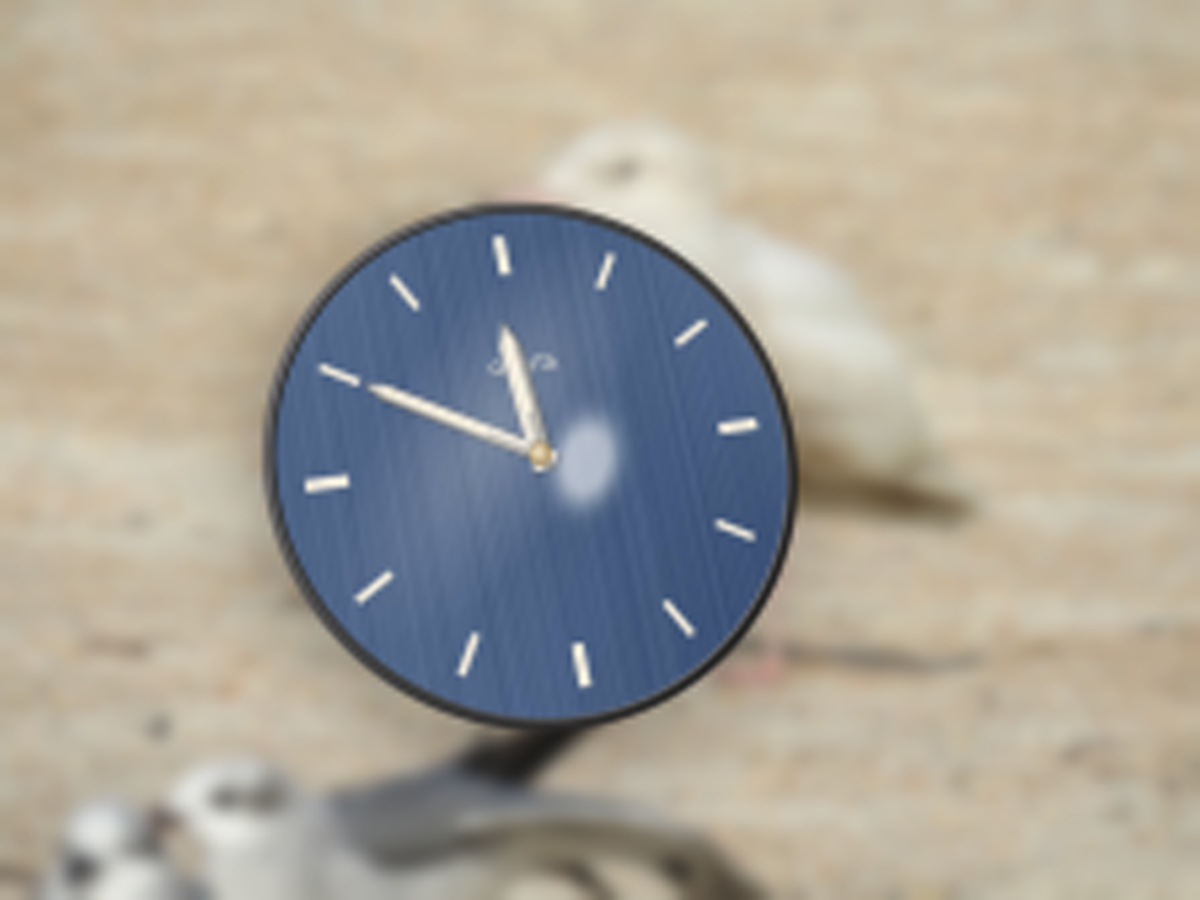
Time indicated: 11:50
